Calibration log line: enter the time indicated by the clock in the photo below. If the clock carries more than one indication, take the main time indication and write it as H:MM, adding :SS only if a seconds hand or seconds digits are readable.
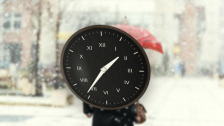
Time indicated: 1:36
